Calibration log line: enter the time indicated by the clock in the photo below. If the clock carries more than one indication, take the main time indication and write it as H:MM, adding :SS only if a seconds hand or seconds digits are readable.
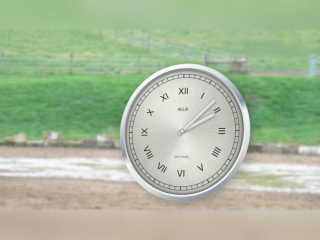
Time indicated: 2:08
